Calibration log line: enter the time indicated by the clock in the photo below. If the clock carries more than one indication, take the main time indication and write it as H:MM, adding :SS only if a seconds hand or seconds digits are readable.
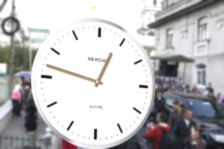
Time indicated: 12:47
